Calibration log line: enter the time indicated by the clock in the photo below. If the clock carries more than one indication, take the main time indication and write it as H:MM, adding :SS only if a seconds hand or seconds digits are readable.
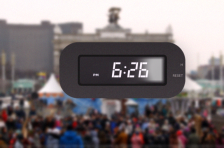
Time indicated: 6:26
